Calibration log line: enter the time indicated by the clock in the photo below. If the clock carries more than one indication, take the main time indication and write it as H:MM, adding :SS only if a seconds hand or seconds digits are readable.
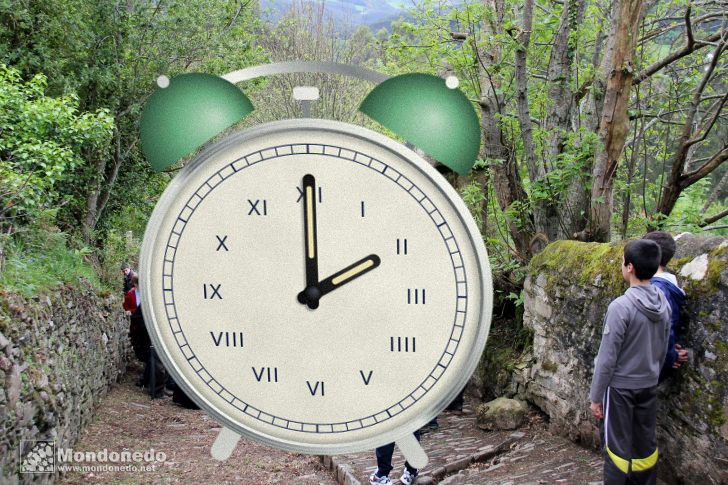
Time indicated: 2:00
